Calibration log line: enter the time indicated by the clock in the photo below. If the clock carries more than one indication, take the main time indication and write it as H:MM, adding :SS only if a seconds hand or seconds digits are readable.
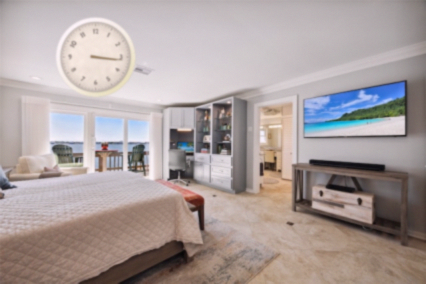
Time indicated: 3:16
